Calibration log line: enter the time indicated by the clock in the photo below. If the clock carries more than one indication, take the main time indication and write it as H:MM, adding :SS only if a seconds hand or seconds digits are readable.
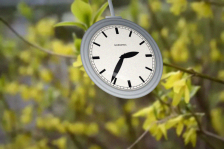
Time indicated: 2:36
